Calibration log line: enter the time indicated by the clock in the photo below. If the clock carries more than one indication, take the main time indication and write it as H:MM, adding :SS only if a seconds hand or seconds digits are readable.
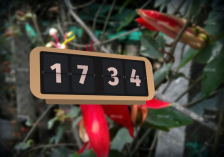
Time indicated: 17:34
